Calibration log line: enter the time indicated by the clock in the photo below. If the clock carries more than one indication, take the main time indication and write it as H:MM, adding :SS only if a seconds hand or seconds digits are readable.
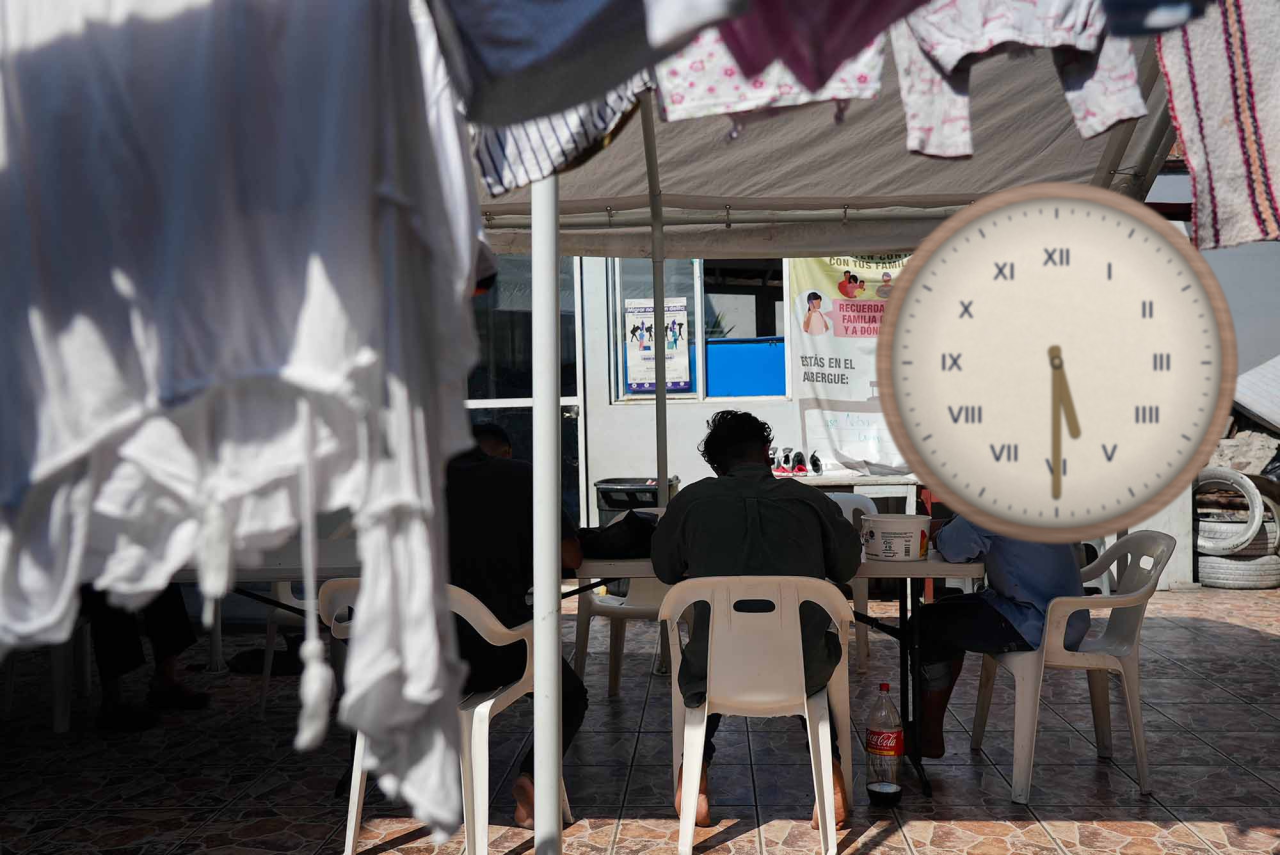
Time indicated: 5:30
